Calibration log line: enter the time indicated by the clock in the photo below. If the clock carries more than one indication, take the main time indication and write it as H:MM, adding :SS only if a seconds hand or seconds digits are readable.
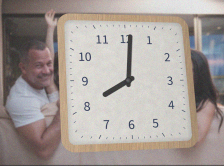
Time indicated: 8:01
